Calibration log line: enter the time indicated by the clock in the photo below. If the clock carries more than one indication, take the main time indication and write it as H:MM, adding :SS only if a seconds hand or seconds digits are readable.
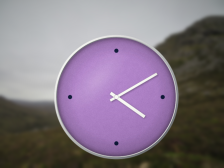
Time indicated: 4:10
